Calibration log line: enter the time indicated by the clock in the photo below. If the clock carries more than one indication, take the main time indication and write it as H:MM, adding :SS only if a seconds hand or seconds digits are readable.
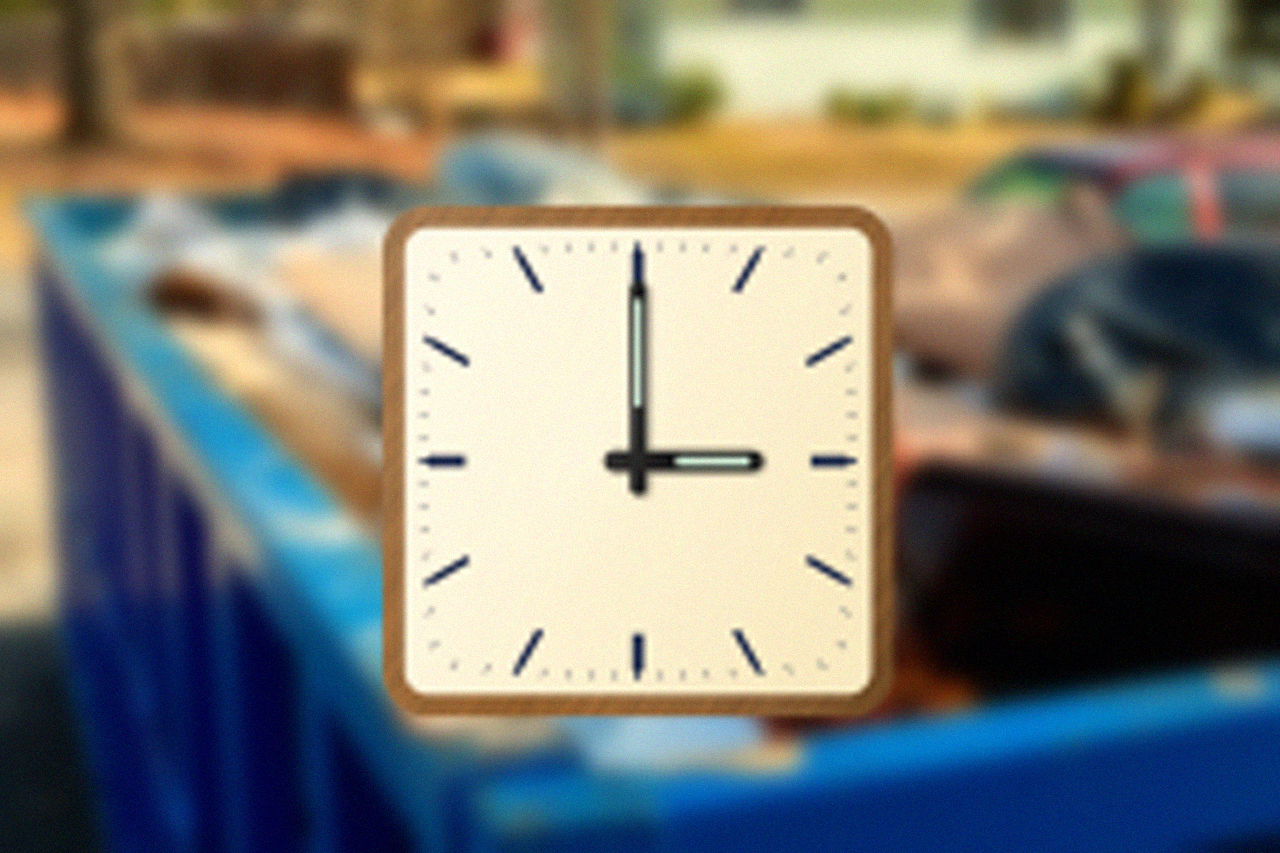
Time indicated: 3:00
